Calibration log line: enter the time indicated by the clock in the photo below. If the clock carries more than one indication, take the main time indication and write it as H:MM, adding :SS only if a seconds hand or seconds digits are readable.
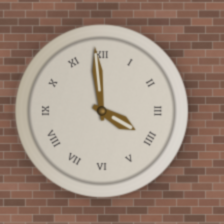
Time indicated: 3:59
